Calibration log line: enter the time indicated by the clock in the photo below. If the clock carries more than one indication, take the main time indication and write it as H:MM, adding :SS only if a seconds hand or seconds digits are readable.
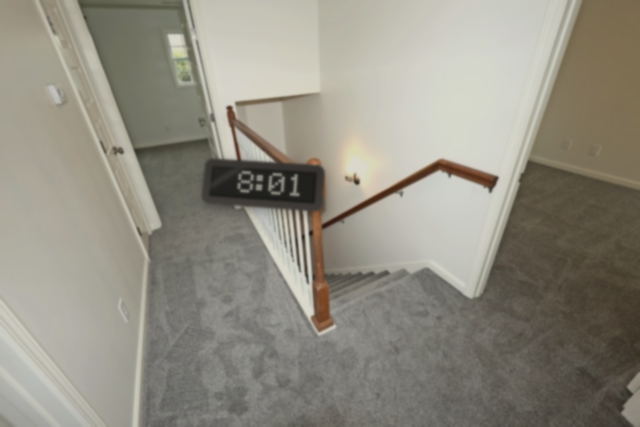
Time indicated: 8:01
